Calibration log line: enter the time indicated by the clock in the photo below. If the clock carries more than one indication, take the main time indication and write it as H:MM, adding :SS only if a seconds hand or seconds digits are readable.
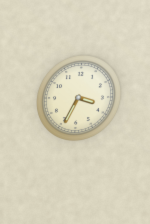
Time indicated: 3:34
